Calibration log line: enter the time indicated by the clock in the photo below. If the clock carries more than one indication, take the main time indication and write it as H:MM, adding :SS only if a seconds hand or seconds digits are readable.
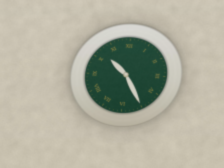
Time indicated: 10:25
